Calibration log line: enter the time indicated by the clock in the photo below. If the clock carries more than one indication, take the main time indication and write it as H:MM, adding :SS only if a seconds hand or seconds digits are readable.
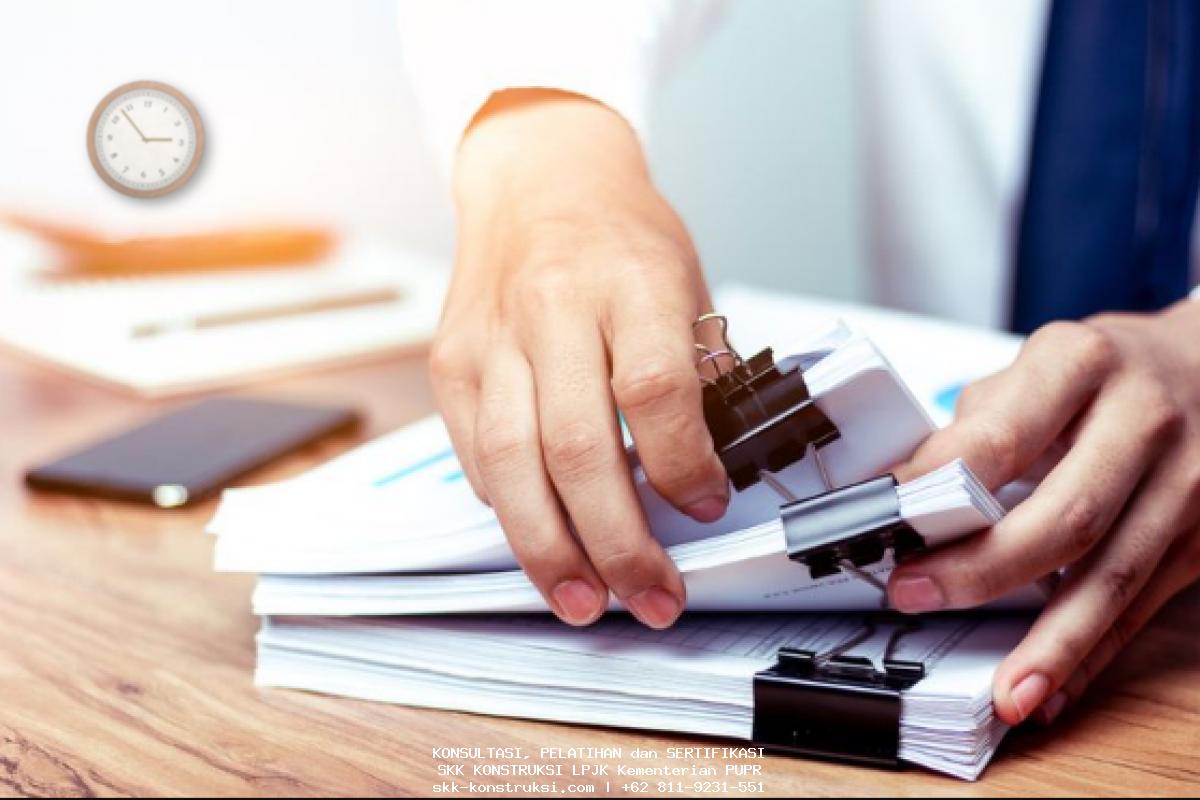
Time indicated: 2:53
